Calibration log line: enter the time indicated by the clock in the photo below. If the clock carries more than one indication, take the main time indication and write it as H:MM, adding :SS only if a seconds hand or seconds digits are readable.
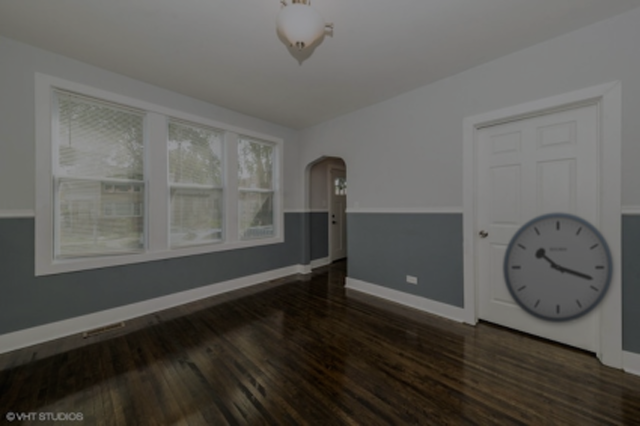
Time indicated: 10:18
